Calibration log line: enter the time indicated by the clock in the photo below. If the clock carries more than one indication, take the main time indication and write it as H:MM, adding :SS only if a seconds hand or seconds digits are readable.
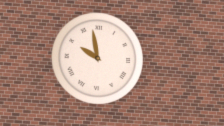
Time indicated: 9:58
